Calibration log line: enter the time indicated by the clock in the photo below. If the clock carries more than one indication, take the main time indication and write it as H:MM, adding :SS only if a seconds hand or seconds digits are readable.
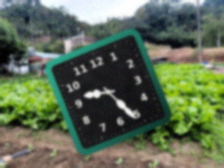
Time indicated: 9:26
